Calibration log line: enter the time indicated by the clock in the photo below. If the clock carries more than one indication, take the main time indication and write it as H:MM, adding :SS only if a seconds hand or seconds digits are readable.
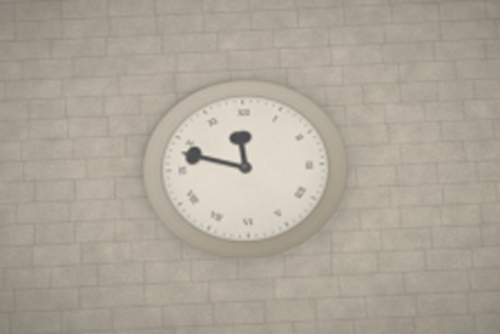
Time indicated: 11:48
